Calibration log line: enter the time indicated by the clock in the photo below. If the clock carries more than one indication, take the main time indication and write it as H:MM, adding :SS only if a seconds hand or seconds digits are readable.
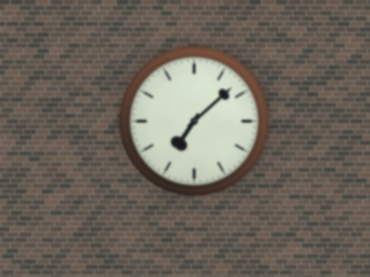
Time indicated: 7:08
